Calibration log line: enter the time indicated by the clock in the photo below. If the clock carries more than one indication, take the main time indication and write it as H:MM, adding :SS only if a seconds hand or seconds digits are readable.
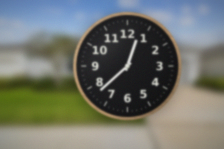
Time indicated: 12:38
